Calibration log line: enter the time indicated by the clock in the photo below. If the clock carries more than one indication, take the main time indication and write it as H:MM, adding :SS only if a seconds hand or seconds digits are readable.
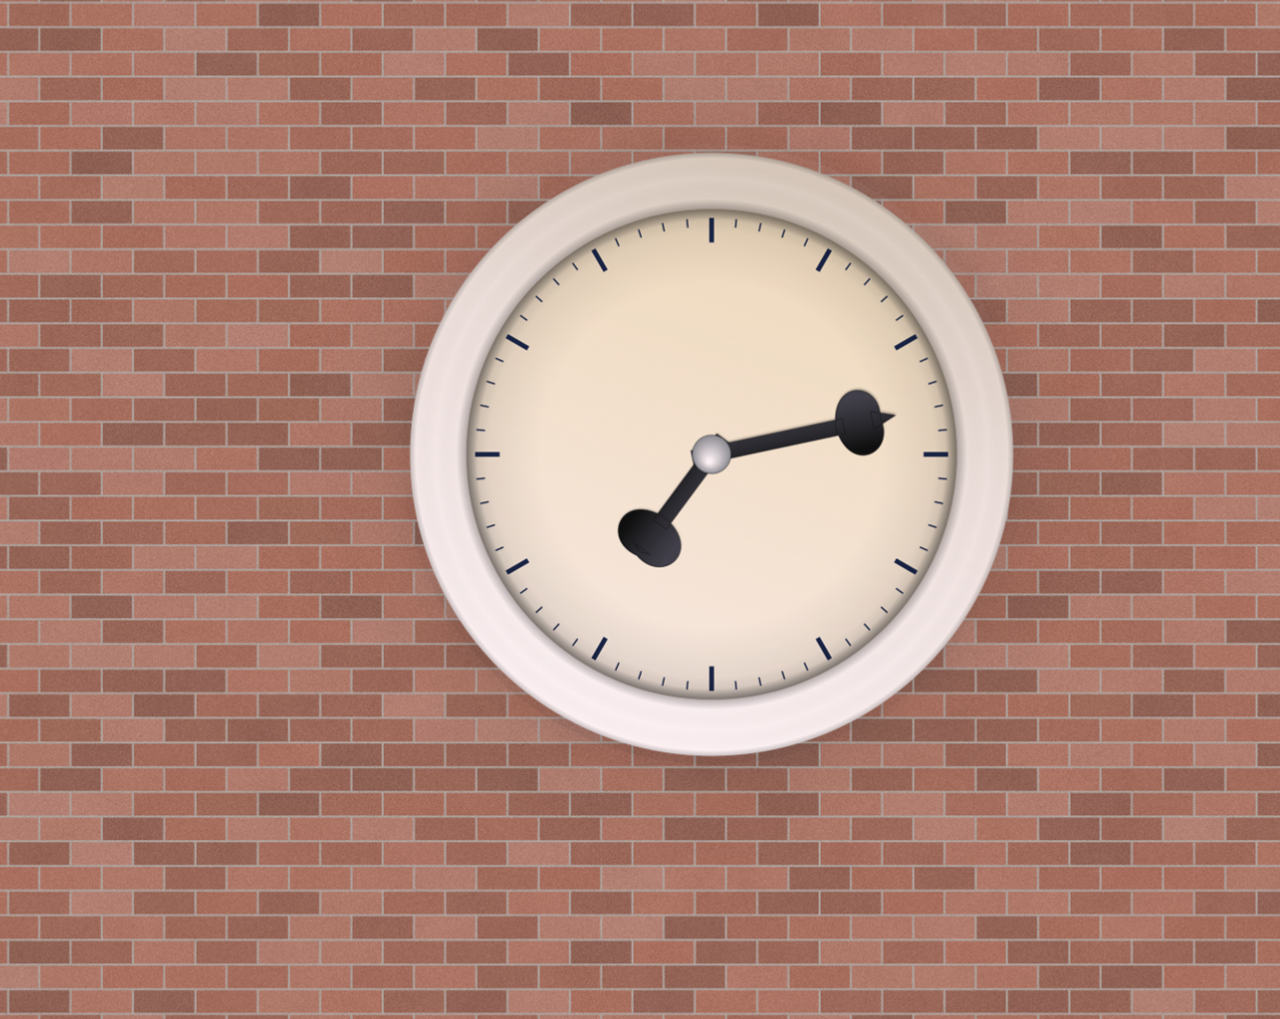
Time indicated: 7:13
